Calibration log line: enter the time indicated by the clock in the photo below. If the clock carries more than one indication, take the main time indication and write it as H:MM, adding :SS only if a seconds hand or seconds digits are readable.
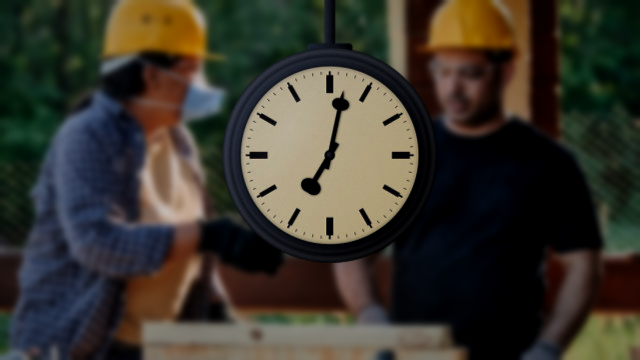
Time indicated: 7:02
